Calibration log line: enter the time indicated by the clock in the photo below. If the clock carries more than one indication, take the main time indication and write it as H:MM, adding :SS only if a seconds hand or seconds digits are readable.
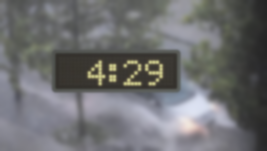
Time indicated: 4:29
